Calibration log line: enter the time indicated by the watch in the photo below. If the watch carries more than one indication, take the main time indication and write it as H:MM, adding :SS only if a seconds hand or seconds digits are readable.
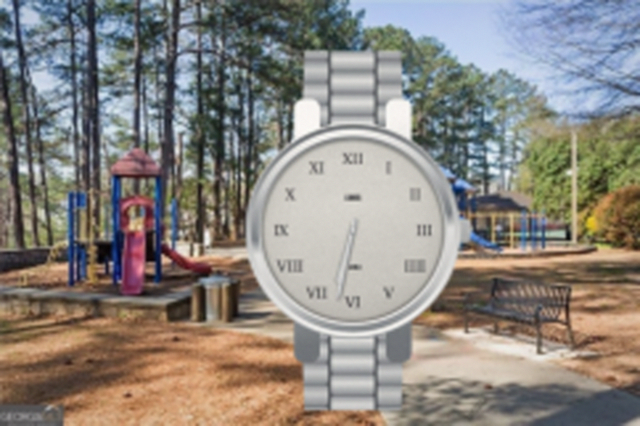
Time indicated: 6:32
